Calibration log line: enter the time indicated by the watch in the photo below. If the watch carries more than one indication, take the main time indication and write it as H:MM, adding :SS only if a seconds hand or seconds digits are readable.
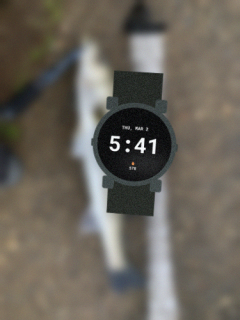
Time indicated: 5:41
